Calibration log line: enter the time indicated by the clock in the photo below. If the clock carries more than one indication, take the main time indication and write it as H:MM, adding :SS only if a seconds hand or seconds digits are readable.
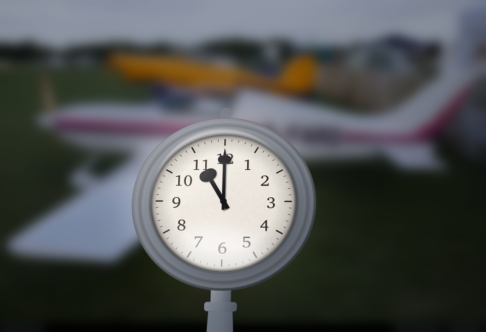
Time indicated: 11:00
